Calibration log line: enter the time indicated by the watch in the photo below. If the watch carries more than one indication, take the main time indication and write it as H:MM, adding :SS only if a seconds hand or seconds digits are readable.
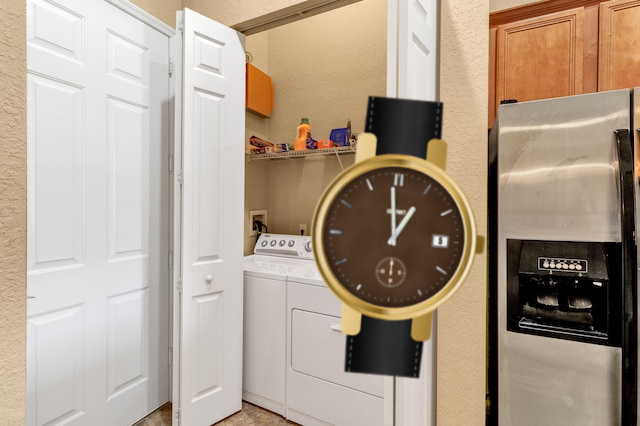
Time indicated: 12:59
